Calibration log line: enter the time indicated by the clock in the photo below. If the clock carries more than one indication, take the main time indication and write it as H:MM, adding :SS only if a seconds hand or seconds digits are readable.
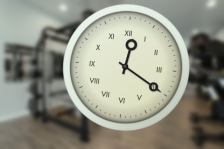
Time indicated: 12:20
